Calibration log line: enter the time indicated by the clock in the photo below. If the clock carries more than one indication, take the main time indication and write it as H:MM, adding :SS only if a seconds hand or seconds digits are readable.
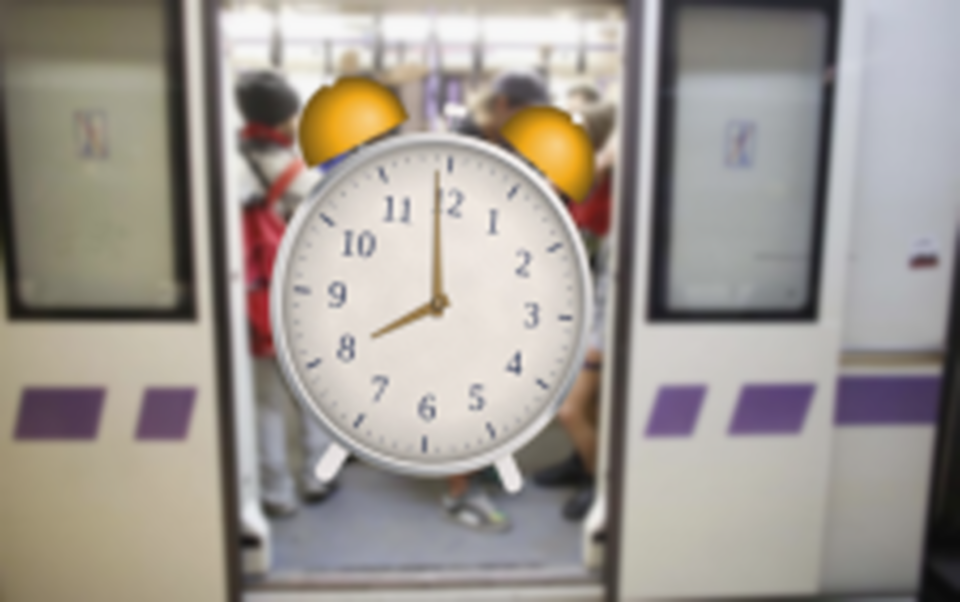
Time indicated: 7:59
